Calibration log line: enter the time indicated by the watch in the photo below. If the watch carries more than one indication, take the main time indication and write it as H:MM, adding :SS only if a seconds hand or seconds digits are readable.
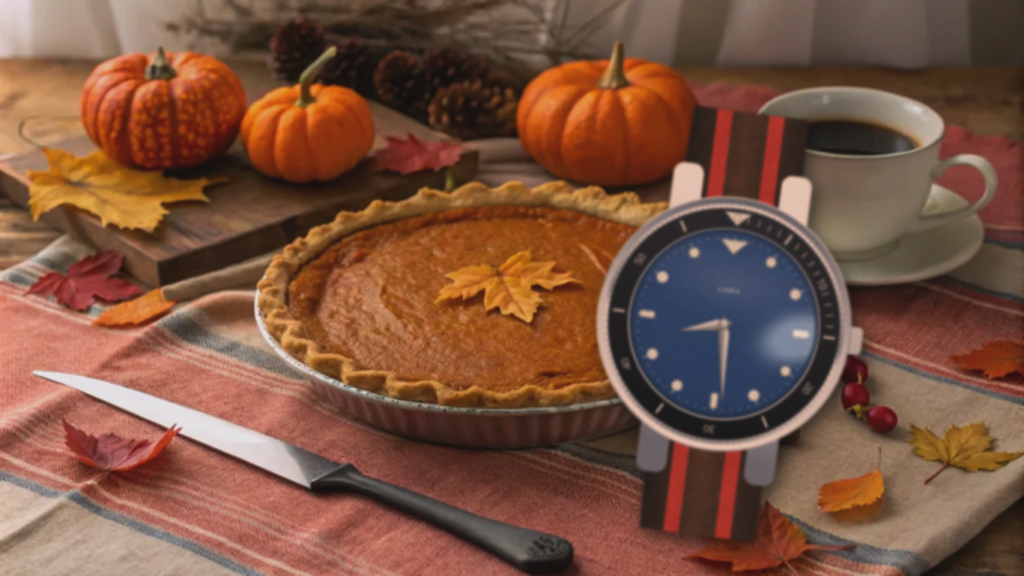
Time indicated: 8:29
